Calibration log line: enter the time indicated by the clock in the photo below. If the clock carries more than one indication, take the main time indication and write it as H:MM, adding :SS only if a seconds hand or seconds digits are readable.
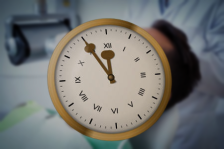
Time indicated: 11:55
